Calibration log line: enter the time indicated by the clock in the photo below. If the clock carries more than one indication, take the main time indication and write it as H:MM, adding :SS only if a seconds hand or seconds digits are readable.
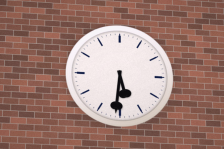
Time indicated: 5:31
